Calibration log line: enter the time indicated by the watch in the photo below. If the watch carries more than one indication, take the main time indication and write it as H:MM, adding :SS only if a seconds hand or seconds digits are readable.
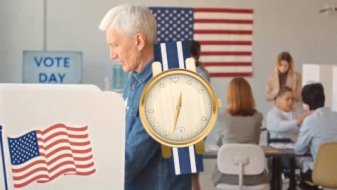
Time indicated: 12:33
